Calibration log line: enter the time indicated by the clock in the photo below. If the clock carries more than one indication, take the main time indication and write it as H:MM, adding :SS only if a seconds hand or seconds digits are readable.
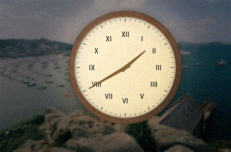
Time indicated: 1:40
